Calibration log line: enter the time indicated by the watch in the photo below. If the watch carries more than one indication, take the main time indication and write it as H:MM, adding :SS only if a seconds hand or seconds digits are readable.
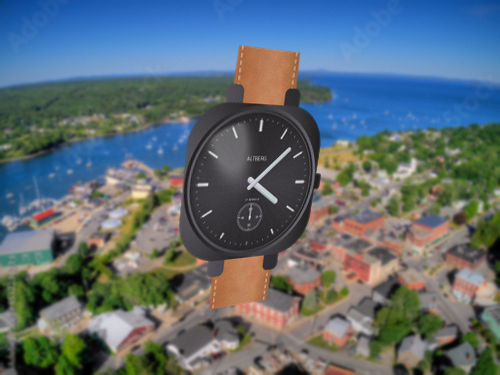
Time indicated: 4:08
